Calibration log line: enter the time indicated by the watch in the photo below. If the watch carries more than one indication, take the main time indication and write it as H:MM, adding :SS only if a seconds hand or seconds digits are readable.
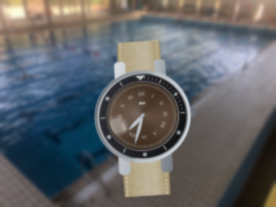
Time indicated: 7:33
